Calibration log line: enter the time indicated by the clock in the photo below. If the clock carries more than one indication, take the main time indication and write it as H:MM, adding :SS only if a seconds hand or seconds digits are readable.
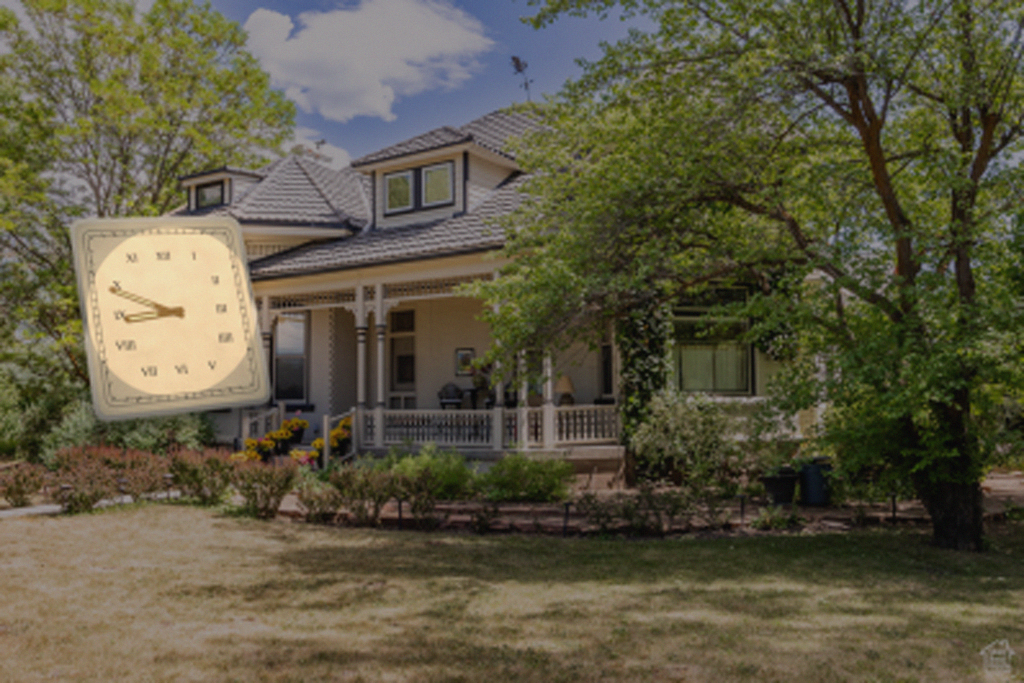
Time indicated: 8:49
